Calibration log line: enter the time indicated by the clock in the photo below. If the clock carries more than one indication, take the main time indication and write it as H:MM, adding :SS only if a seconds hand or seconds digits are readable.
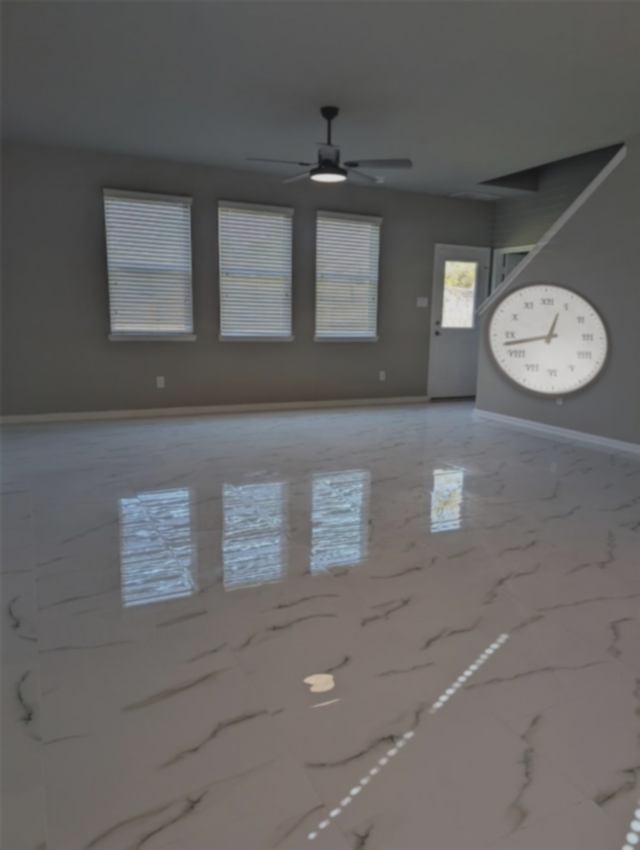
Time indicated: 12:43
